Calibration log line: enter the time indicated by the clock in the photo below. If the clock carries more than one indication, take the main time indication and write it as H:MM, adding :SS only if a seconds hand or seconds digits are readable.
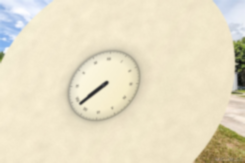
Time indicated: 7:38
